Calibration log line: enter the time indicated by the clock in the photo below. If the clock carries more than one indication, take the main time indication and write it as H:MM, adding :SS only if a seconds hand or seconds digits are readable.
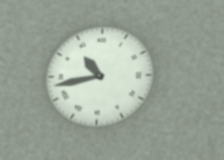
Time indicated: 10:43
